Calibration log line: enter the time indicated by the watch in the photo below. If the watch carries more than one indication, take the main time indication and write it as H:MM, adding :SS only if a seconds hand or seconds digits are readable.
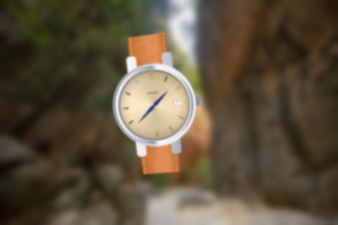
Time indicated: 1:38
